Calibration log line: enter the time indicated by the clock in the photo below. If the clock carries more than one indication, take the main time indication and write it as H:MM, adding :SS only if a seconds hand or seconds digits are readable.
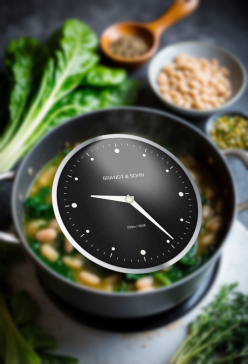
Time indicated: 9:24
